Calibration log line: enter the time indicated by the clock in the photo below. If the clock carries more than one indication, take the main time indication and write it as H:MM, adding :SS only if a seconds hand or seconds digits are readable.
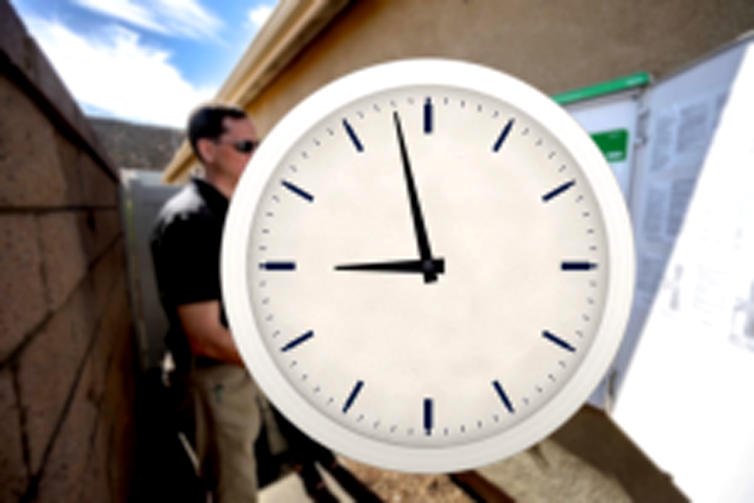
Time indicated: 8:58
